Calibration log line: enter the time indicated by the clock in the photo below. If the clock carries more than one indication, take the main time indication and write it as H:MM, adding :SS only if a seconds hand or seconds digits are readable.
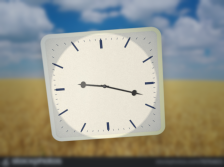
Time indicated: 9:18
